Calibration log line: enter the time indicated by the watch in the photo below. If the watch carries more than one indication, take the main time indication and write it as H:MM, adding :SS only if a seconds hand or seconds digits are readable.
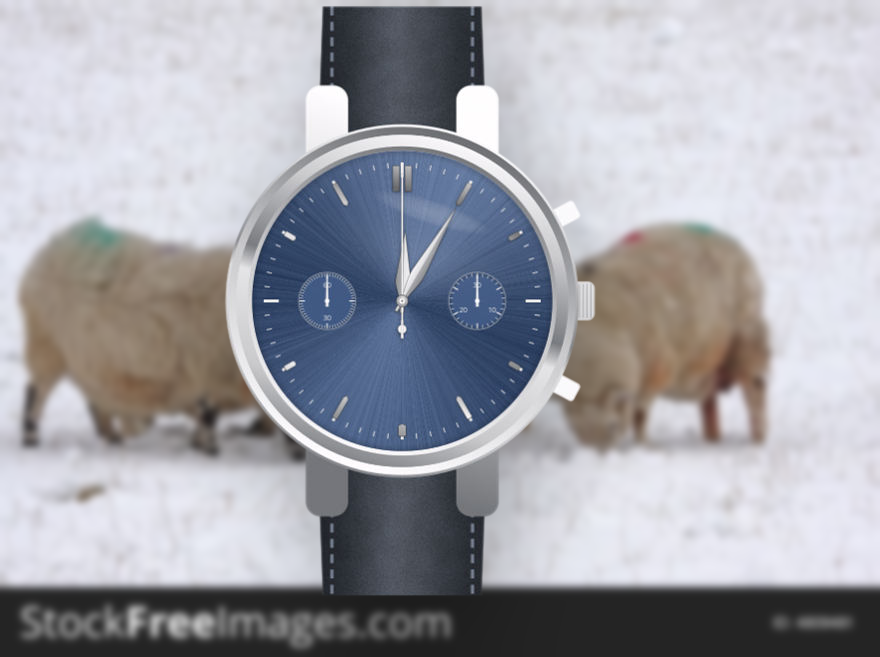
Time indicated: 12:05
